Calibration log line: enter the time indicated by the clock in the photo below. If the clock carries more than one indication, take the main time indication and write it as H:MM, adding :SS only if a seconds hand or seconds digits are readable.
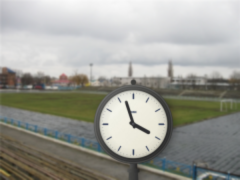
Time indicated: 3:57
